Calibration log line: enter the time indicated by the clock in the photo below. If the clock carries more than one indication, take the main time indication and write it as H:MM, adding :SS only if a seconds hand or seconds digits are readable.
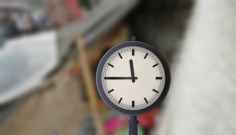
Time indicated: 11:45
